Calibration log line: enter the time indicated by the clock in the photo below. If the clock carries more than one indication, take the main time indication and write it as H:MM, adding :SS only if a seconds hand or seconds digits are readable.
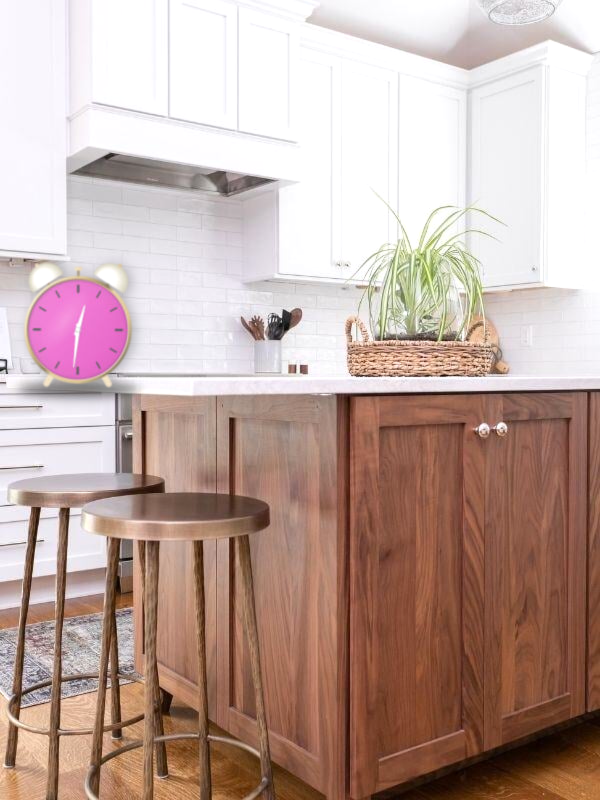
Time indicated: 12:31
